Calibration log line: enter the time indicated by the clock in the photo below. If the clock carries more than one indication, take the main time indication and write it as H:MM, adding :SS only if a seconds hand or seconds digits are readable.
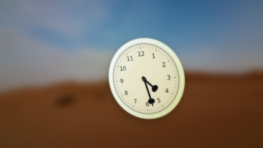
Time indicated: 4:28
